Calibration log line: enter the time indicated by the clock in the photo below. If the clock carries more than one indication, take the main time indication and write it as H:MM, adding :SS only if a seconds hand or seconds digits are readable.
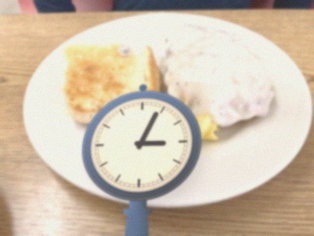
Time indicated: 3:04
